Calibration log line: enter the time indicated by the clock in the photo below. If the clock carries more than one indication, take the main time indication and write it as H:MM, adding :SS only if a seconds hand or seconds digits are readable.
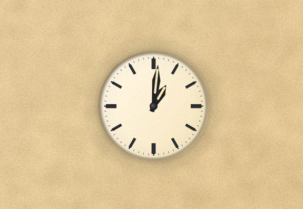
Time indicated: 1:01
